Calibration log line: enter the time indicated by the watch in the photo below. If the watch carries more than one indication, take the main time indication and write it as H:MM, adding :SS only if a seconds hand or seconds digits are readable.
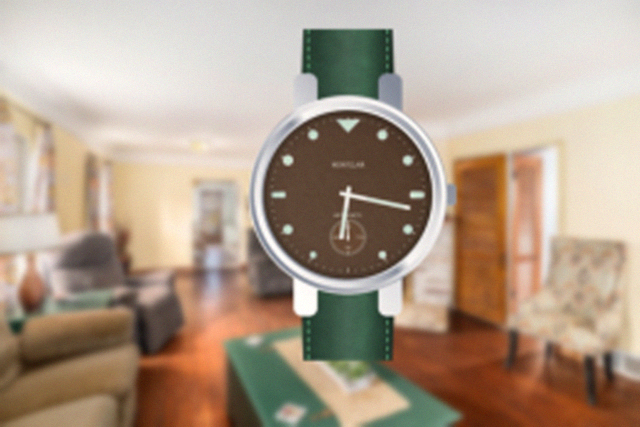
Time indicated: 6:17
